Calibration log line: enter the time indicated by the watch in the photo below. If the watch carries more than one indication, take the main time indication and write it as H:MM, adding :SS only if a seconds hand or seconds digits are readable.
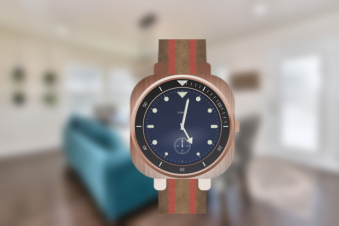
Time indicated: 5:02
